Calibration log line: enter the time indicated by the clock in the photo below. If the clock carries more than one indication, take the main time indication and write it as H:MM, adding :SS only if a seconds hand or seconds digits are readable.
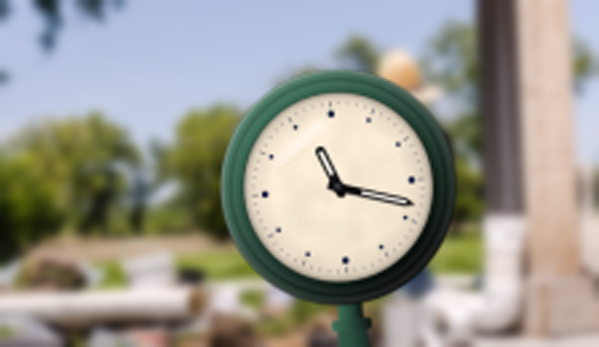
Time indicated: 11:18
